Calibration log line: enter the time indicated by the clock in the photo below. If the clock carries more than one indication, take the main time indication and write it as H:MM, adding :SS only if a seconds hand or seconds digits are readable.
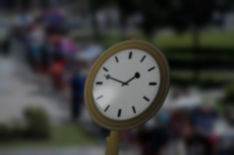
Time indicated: 1:48
